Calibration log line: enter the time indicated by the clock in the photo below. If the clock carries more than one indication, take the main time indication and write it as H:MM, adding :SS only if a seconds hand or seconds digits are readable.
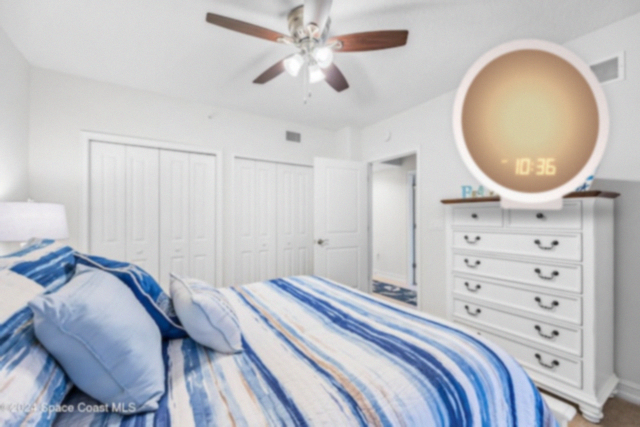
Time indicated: 10:36
